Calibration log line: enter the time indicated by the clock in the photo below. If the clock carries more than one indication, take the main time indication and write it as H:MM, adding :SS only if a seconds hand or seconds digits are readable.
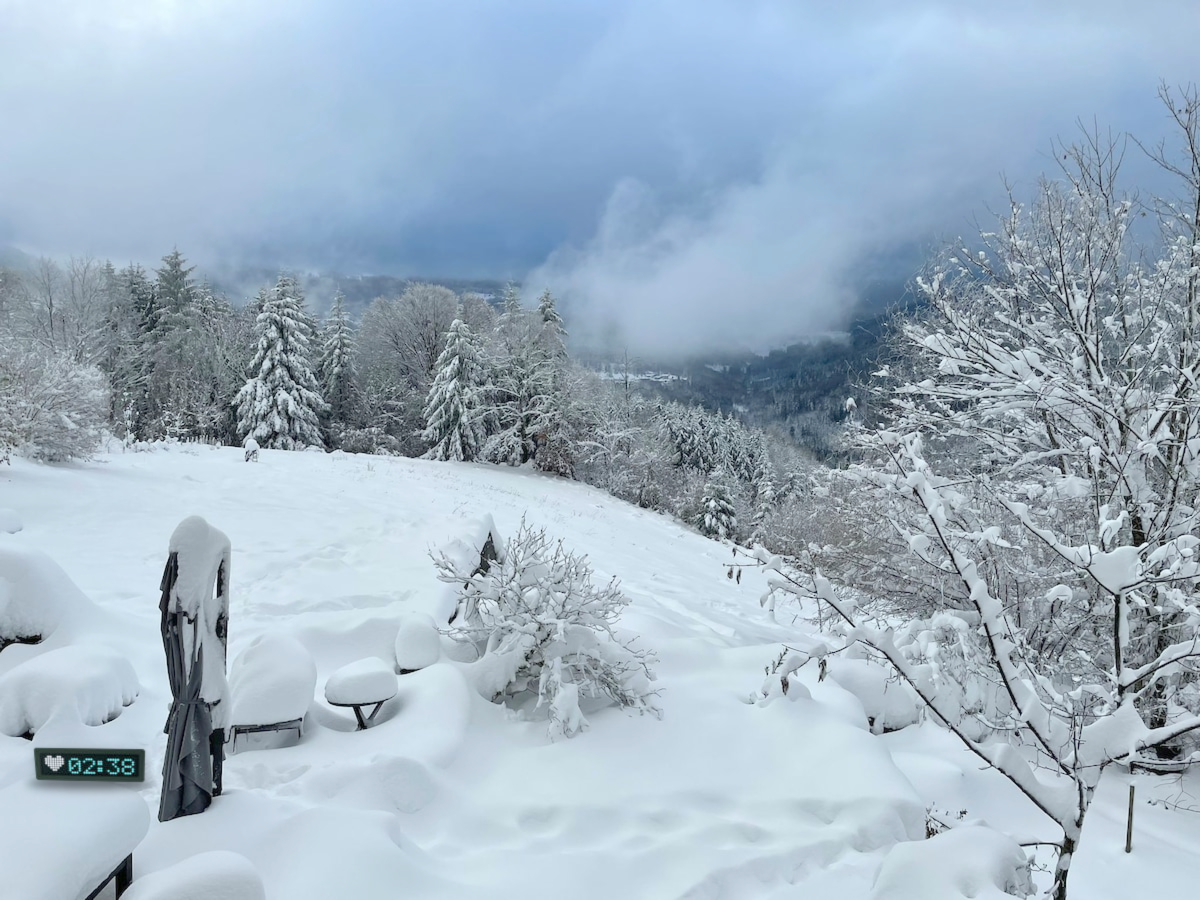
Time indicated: 2:38
